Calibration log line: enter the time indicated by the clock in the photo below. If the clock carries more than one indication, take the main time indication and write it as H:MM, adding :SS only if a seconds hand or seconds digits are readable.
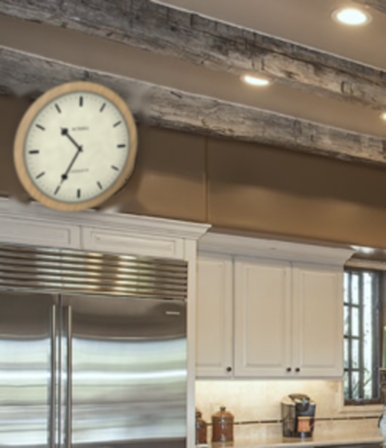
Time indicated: 10:35
